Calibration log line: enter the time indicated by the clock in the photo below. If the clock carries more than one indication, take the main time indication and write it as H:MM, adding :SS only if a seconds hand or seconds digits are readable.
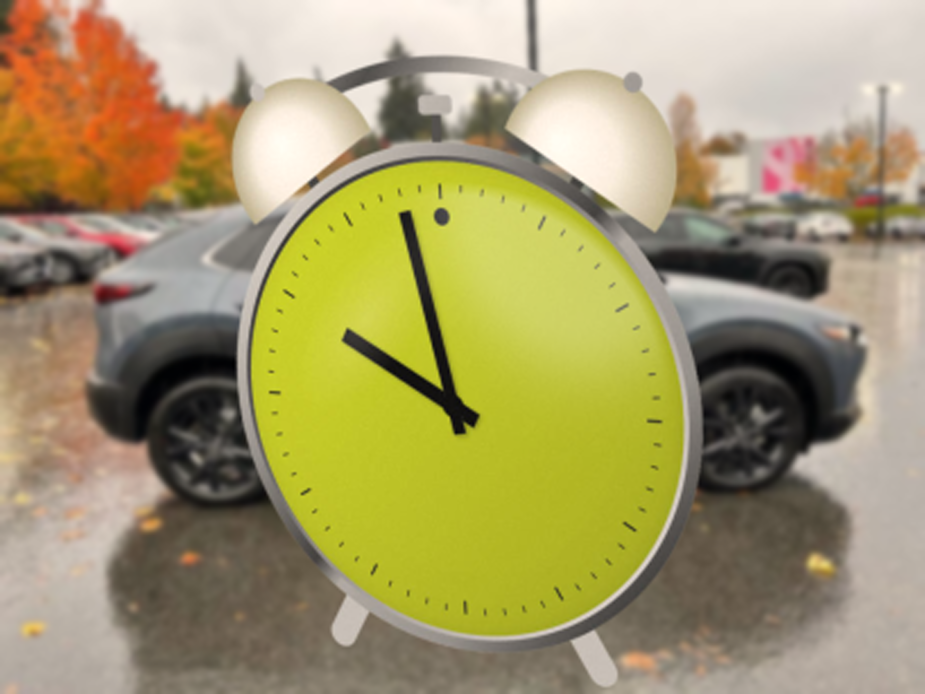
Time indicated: 9:58
